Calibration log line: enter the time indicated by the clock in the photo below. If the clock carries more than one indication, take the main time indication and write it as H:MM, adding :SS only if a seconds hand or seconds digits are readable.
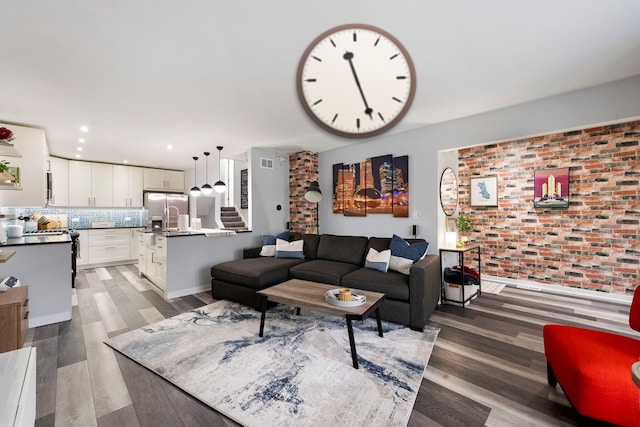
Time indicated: 11:27
